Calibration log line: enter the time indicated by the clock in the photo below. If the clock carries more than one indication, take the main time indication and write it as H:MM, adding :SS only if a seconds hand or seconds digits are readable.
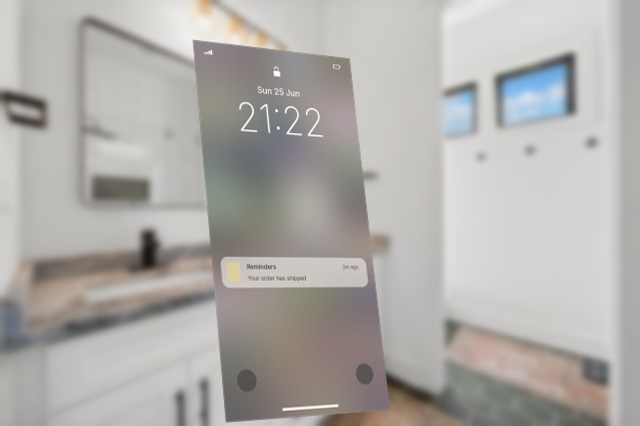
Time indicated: 21:22
